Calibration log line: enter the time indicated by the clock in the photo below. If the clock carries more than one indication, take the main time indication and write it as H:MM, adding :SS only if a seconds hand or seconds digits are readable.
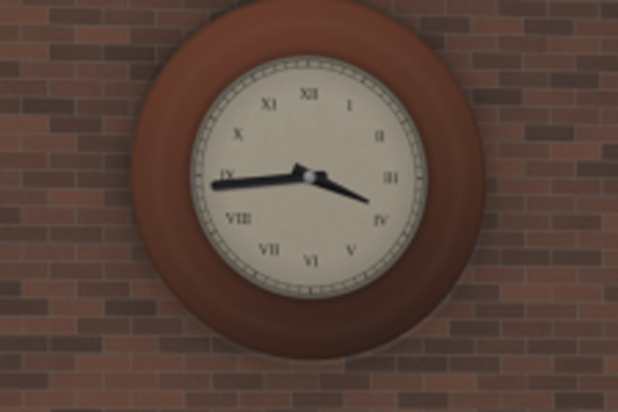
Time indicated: 3:44
